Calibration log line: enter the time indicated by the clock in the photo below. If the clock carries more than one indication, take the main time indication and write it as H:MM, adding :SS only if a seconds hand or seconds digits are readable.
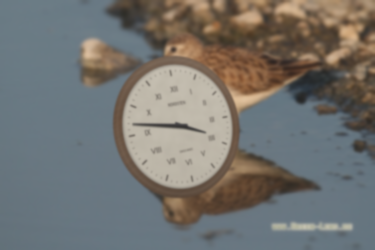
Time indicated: 3:47
